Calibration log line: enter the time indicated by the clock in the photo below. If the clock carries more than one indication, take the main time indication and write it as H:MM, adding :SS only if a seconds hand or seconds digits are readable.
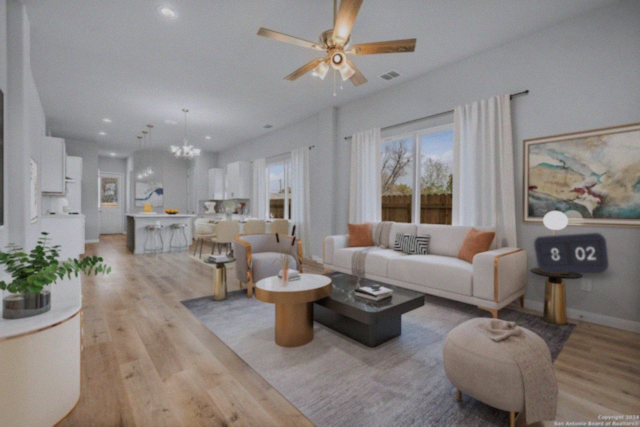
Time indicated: 8:02
